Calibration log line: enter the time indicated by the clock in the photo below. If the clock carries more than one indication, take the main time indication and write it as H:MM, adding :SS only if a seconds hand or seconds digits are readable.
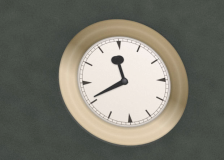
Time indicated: 11:41
